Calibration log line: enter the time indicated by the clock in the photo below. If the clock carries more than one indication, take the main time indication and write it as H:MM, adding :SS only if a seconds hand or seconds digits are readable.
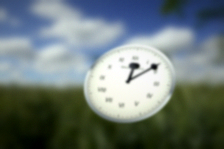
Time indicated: 12:08
